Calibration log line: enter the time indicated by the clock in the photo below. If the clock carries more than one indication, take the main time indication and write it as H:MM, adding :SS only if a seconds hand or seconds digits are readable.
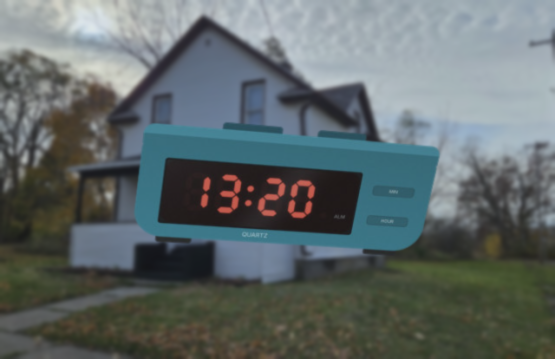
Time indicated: 13:20
